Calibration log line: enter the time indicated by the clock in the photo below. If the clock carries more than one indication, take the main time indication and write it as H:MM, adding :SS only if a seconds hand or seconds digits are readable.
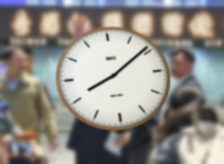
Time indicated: 8:09
